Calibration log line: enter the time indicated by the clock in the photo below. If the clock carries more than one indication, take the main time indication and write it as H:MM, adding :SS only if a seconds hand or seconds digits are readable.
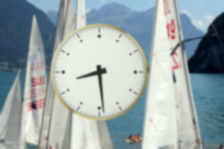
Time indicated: 8:29
